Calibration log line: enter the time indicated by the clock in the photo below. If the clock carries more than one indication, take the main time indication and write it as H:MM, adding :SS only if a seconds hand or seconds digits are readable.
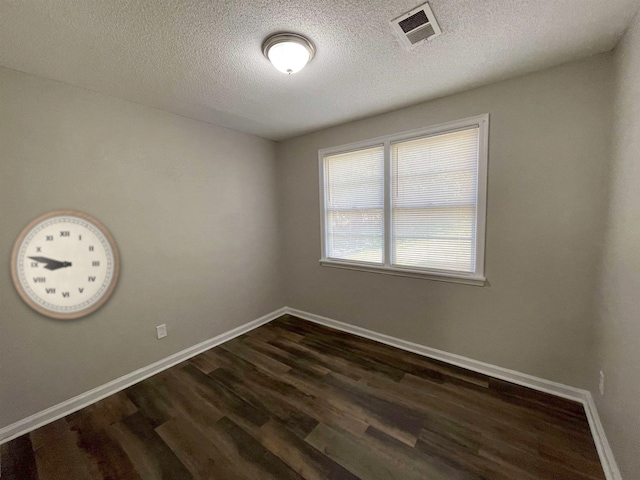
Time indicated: 8:47
